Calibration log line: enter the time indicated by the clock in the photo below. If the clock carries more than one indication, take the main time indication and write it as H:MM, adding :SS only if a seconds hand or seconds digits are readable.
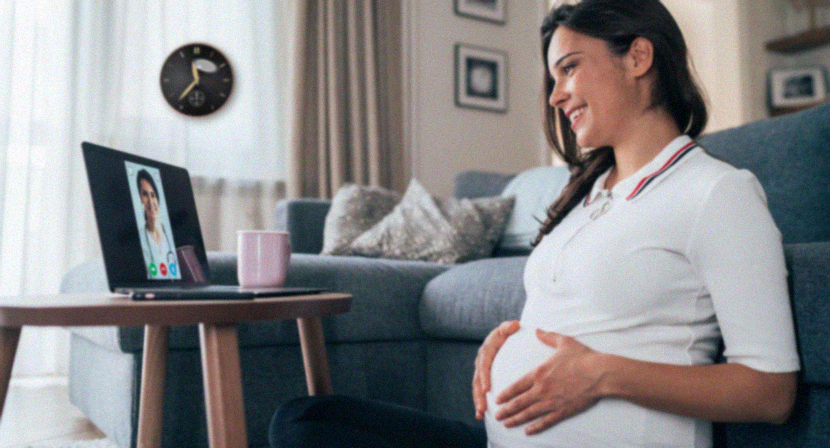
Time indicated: 11:37
